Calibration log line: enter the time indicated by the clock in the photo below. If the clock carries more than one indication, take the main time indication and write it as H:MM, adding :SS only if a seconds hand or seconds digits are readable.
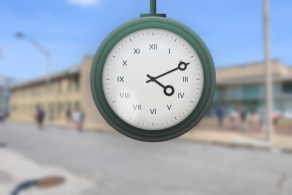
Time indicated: 4:11
